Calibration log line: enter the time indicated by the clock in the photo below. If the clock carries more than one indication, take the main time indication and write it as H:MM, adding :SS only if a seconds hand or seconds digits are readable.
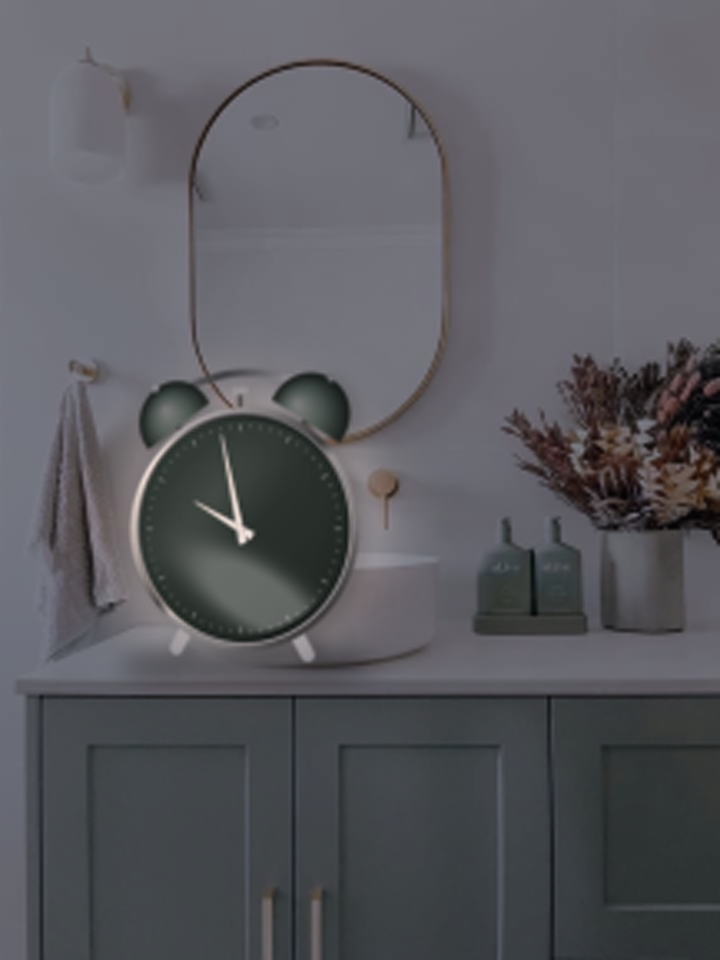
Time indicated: 9:58
